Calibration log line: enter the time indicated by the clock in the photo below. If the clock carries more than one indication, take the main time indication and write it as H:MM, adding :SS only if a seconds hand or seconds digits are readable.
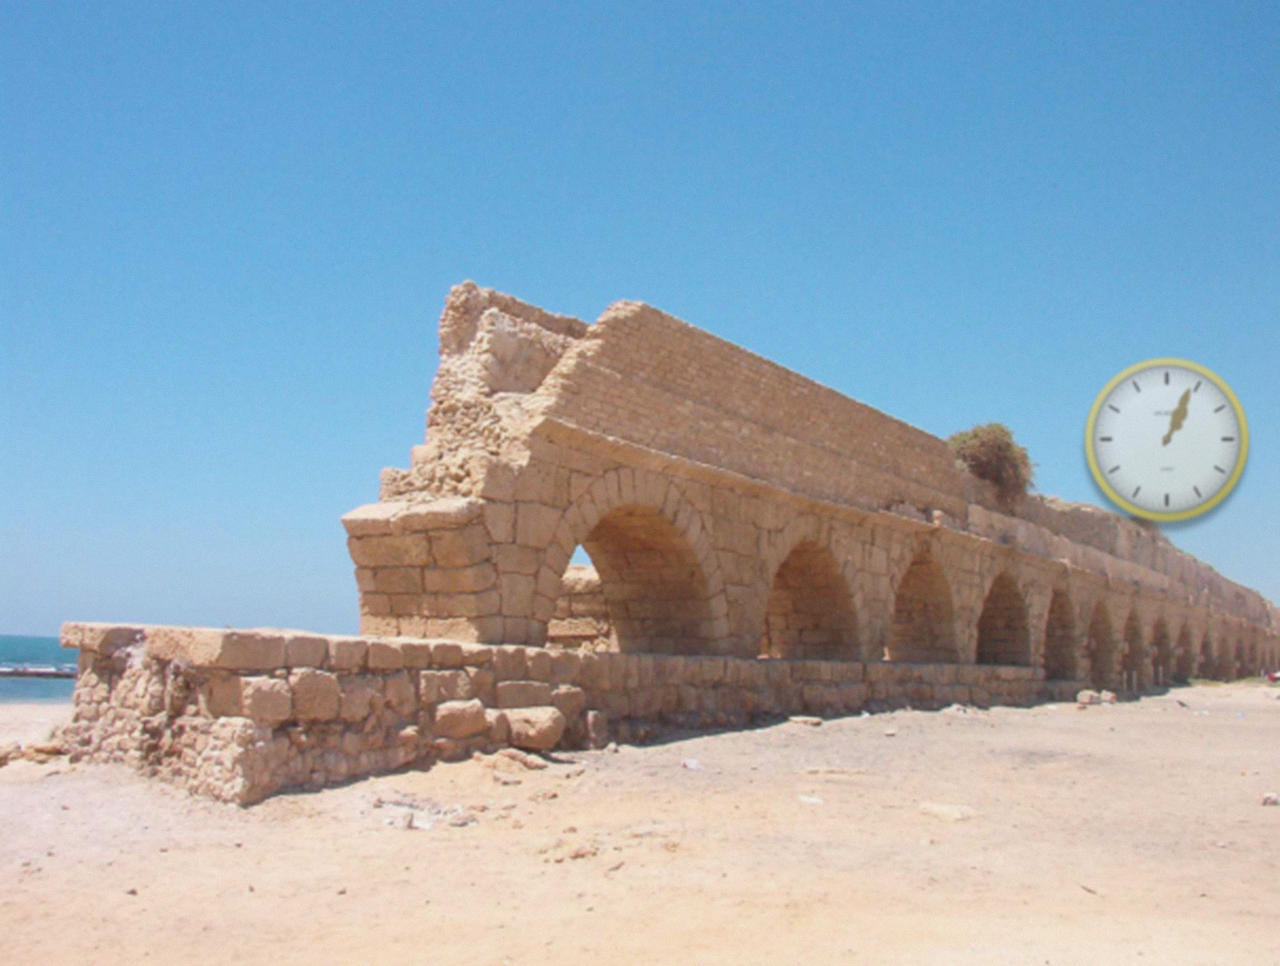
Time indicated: 1:04
